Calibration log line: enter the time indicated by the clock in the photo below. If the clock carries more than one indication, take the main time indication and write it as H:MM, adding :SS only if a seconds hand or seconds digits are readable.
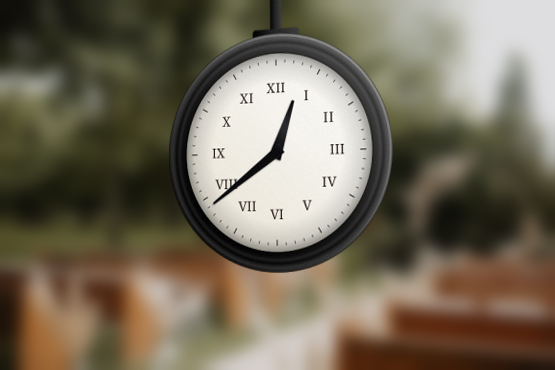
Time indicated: 12:39
